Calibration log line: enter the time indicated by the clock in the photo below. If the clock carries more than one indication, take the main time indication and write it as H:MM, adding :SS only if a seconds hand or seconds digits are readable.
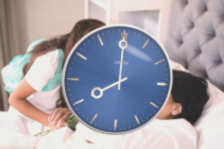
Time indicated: 8:00
